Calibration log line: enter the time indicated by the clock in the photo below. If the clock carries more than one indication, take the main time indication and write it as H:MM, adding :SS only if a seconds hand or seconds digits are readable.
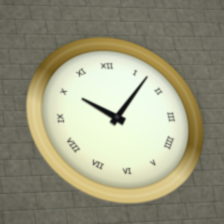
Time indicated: 10:07
